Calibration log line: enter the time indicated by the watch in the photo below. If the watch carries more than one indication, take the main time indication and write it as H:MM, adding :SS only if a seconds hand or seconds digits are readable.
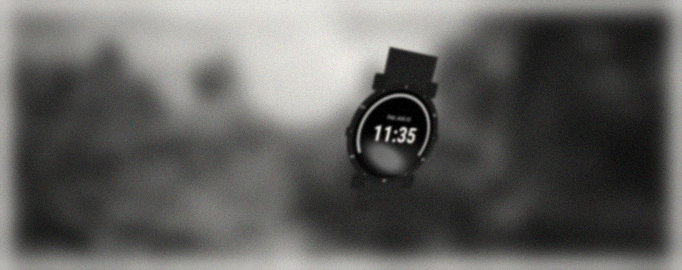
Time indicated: 11:35
